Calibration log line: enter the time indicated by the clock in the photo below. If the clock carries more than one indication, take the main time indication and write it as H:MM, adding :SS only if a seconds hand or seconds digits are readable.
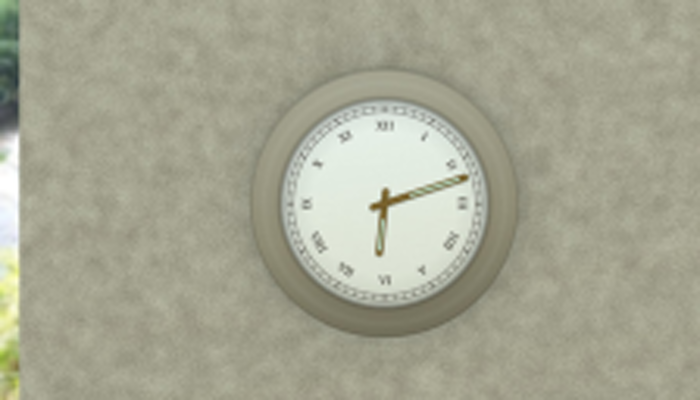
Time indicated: 6:12
